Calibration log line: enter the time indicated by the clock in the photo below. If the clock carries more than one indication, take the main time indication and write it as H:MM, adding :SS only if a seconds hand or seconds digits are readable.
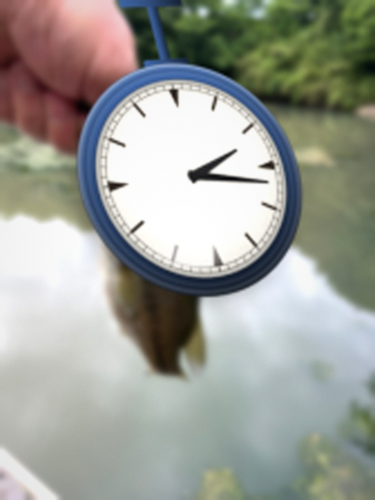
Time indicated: 2:17
